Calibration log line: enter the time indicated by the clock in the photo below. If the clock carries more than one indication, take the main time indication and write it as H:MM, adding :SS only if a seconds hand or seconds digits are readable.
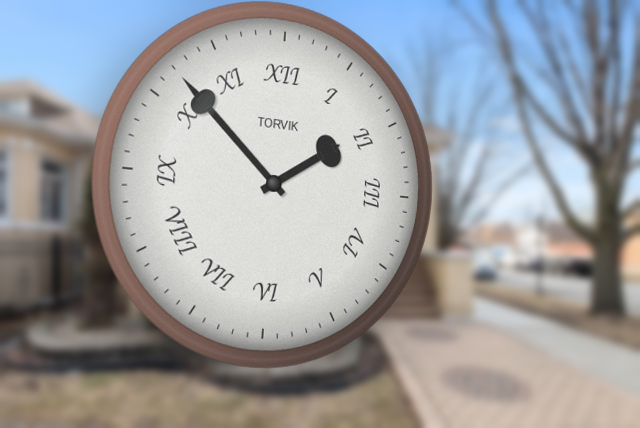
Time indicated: 1:52
